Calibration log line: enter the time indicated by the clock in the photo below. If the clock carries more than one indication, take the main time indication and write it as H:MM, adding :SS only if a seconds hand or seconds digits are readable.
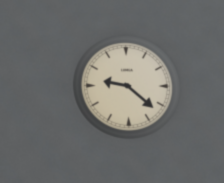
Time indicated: 9:22
